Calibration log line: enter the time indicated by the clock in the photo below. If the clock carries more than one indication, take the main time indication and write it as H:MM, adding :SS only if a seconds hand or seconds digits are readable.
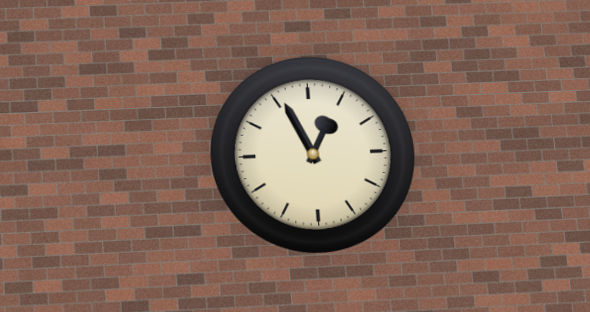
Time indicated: 12:56
